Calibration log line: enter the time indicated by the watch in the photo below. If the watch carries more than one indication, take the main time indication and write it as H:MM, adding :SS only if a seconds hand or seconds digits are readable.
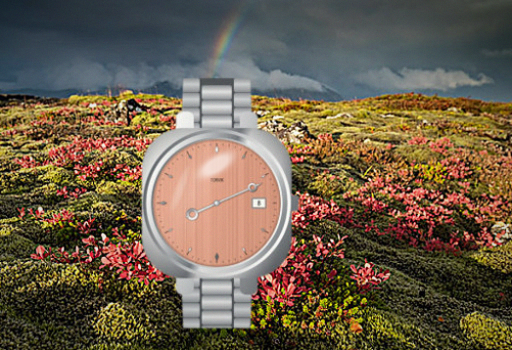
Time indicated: 8:11
